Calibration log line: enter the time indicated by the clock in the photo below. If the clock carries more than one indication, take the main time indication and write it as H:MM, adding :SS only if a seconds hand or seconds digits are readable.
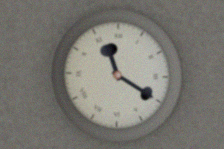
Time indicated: 11:20
